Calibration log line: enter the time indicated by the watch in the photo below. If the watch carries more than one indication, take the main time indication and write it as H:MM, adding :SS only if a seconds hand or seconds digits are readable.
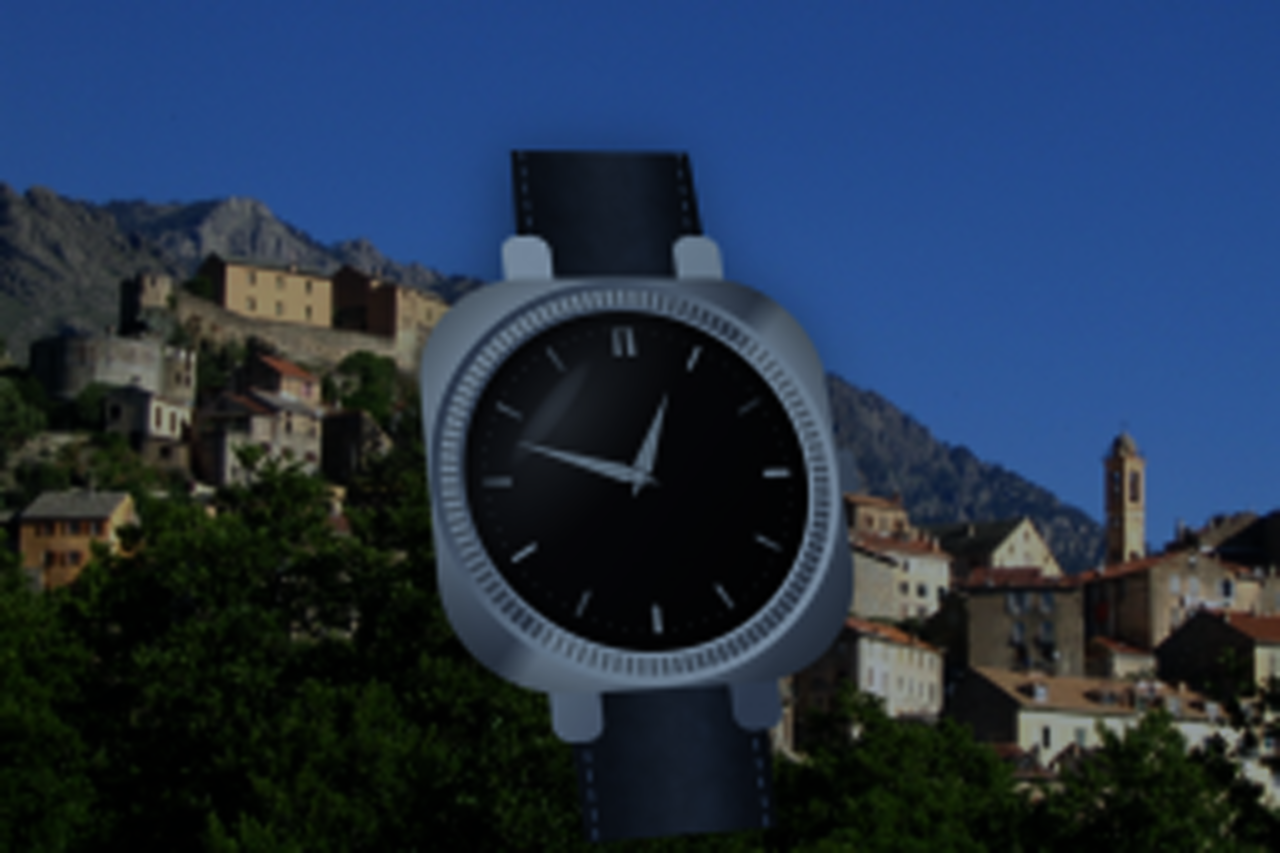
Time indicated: 12:48
